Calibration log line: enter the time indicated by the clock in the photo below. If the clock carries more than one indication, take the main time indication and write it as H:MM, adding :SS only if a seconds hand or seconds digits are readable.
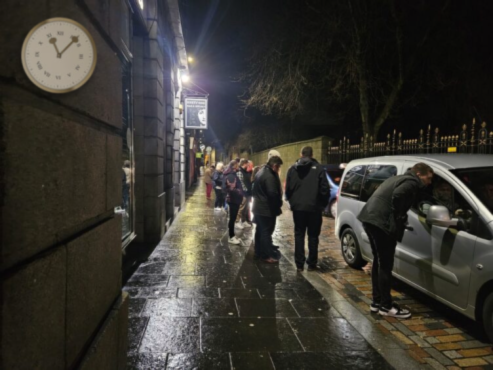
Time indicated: 11:07
